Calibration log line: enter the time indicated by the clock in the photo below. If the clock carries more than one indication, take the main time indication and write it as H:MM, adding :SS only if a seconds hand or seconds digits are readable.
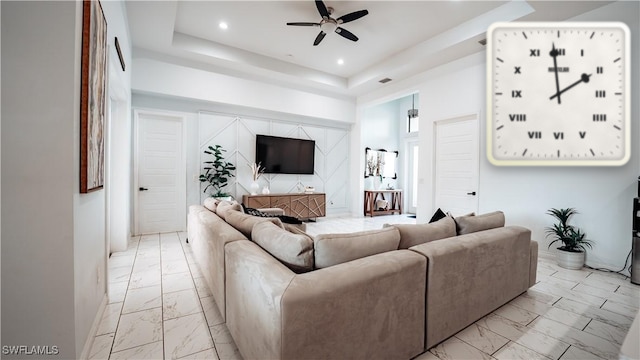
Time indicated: 1:59
